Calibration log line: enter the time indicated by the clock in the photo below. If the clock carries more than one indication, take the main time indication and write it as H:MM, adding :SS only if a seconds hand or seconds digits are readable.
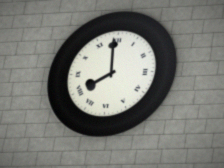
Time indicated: 7:59
